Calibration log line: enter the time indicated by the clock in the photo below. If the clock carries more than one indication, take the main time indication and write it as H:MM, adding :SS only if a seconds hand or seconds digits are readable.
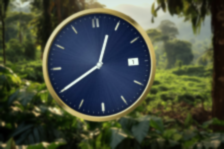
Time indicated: 12:40
